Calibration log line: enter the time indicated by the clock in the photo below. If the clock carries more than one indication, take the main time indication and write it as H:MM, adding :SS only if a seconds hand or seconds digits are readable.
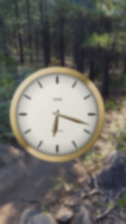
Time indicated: 6:18
